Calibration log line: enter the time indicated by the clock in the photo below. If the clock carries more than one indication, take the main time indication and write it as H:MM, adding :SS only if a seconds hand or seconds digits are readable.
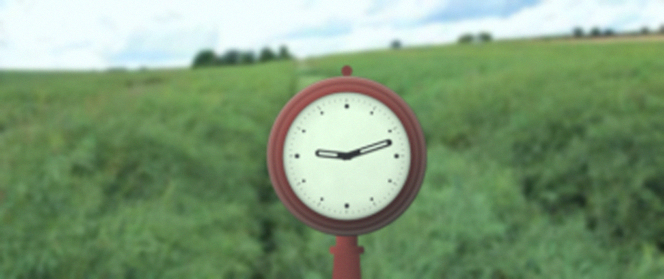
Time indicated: 9:12
